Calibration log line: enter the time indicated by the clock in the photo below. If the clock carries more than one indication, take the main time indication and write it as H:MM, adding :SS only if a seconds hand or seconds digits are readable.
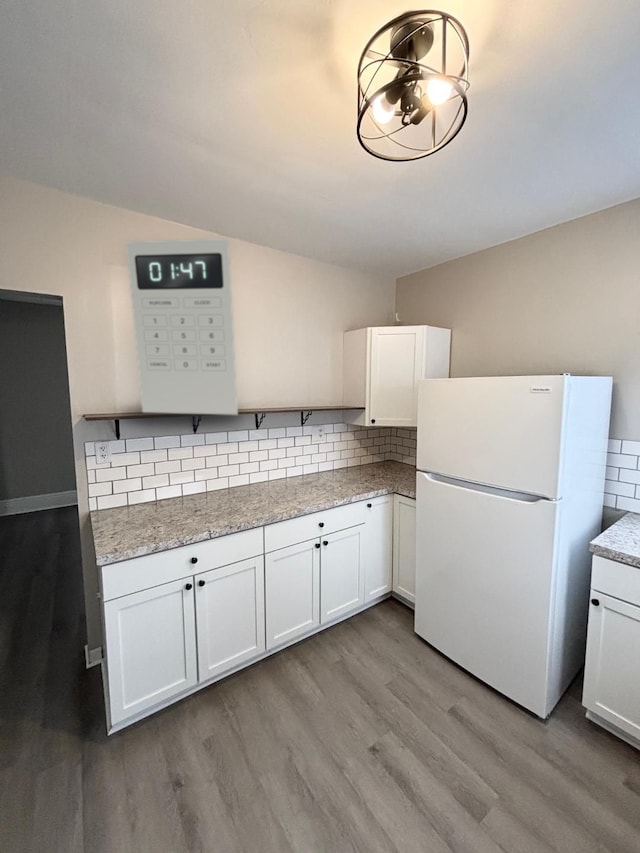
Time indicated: 1:47
